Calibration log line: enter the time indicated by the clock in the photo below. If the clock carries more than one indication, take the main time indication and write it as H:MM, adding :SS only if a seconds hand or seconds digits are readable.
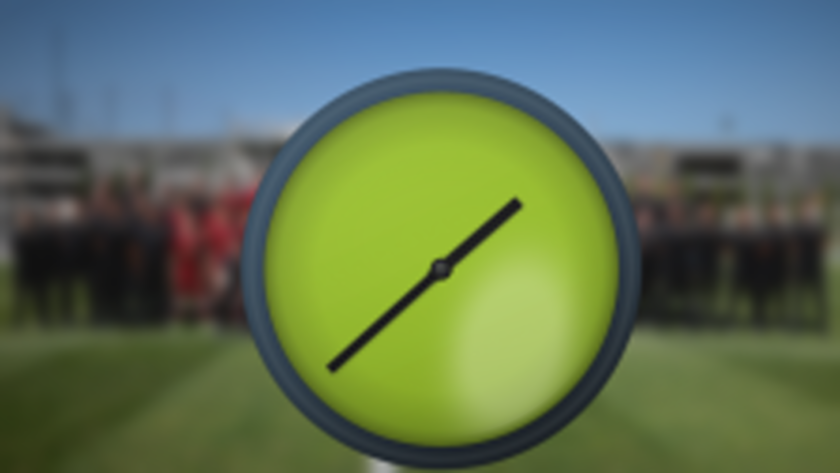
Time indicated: 1:38
